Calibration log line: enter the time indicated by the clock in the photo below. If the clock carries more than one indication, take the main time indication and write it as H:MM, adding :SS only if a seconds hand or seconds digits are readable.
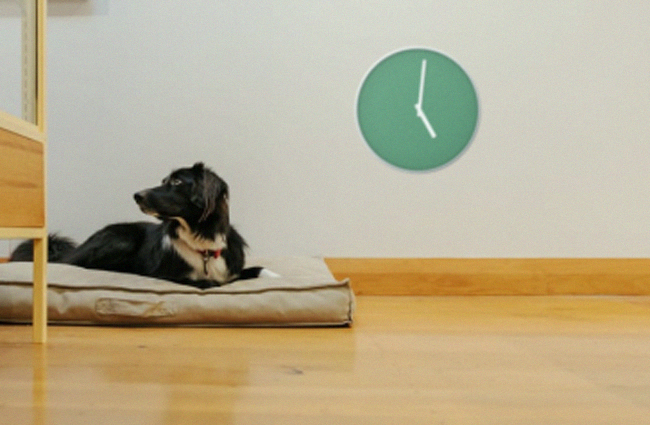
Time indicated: 5:01
